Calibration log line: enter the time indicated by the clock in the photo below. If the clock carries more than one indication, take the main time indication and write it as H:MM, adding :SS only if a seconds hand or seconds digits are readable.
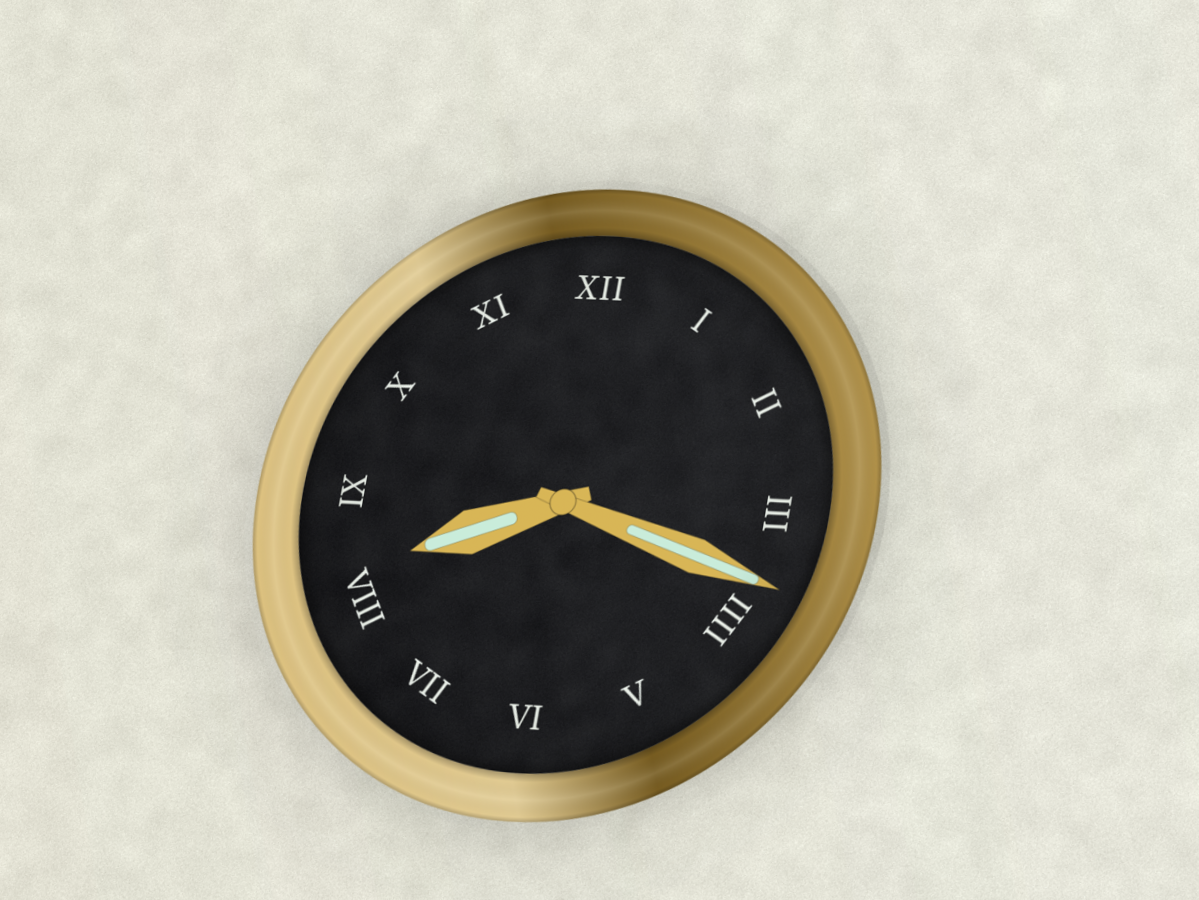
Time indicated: 8:18
